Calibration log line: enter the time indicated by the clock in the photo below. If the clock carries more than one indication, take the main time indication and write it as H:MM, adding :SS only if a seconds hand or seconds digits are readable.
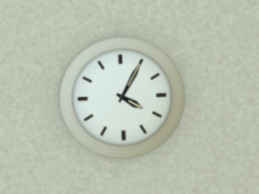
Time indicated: 4:05
